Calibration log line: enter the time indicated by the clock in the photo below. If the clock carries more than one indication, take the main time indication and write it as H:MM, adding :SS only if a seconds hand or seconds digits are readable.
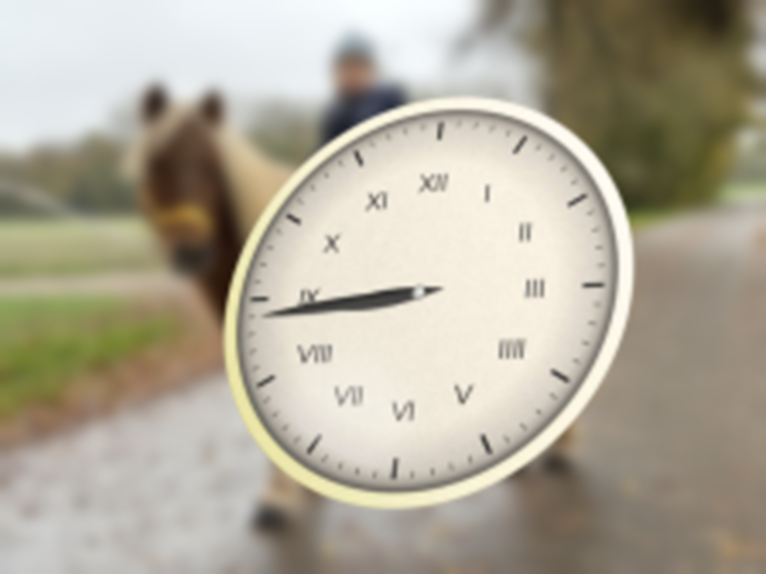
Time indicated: 8:44
